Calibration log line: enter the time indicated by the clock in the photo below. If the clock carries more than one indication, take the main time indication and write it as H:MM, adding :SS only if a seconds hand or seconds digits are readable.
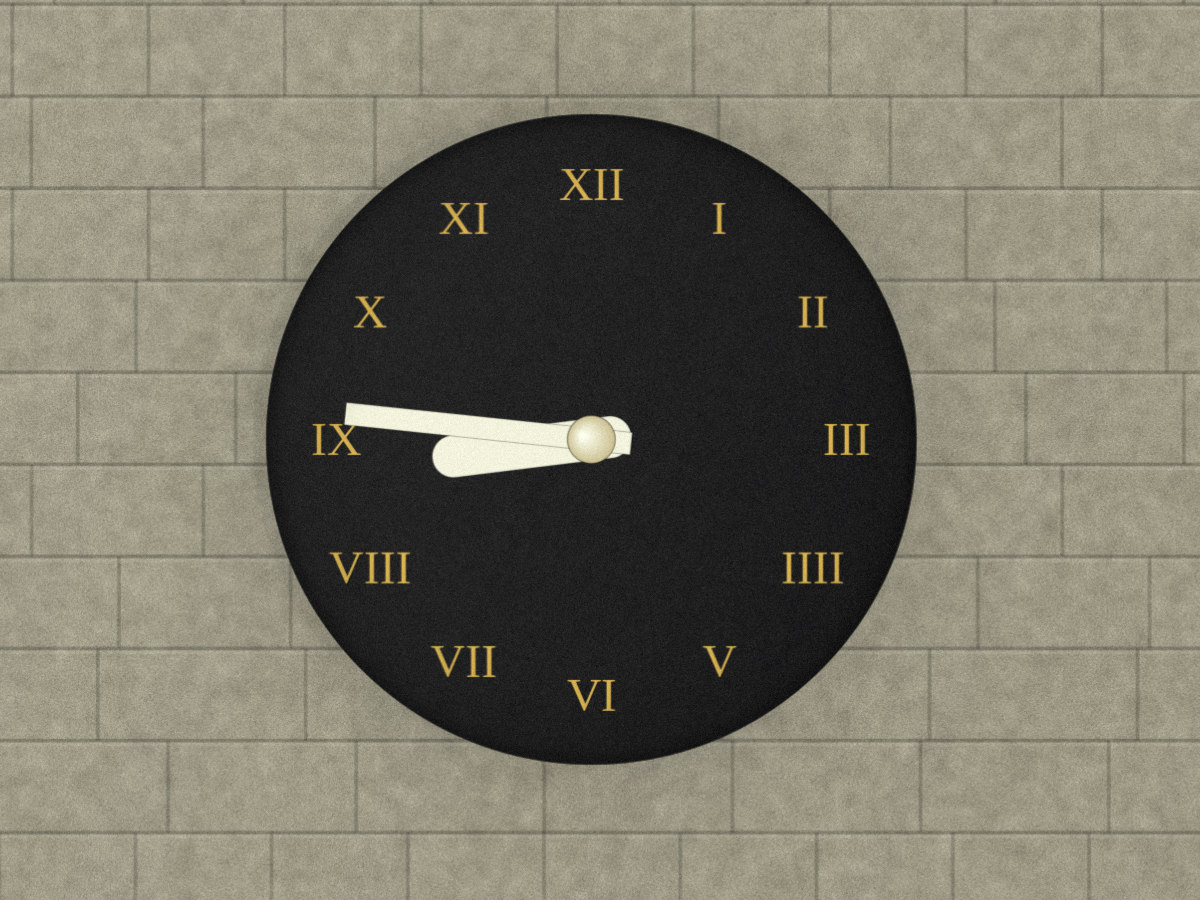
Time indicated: 8:46
